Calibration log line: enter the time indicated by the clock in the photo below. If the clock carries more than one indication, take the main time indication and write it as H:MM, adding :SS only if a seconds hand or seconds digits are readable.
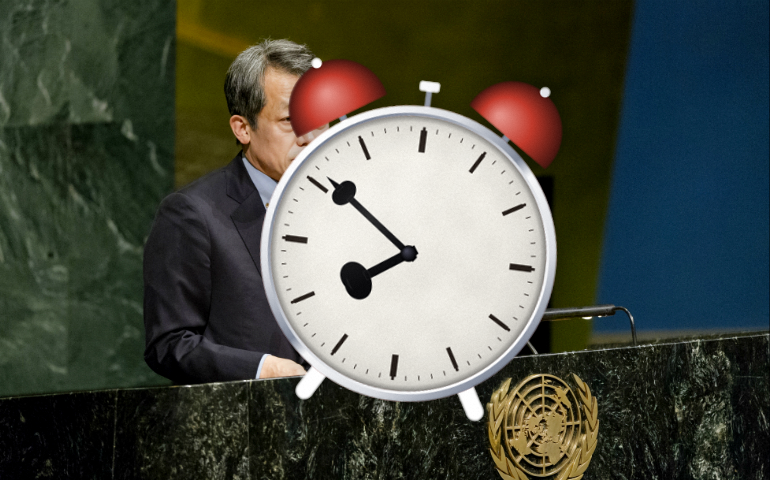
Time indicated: 7:51
